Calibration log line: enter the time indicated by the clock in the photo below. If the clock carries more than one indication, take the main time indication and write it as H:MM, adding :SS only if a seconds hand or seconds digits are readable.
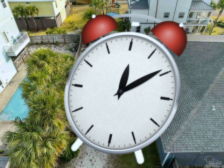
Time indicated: 12:09
